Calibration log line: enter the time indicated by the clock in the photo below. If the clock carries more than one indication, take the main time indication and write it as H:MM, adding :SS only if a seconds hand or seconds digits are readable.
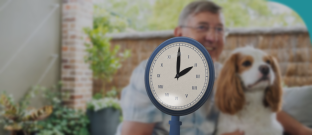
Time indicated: 2:00
